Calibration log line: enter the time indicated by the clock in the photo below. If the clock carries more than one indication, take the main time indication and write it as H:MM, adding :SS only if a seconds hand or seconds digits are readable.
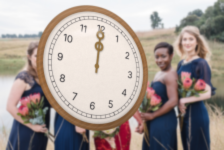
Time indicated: 12:00
